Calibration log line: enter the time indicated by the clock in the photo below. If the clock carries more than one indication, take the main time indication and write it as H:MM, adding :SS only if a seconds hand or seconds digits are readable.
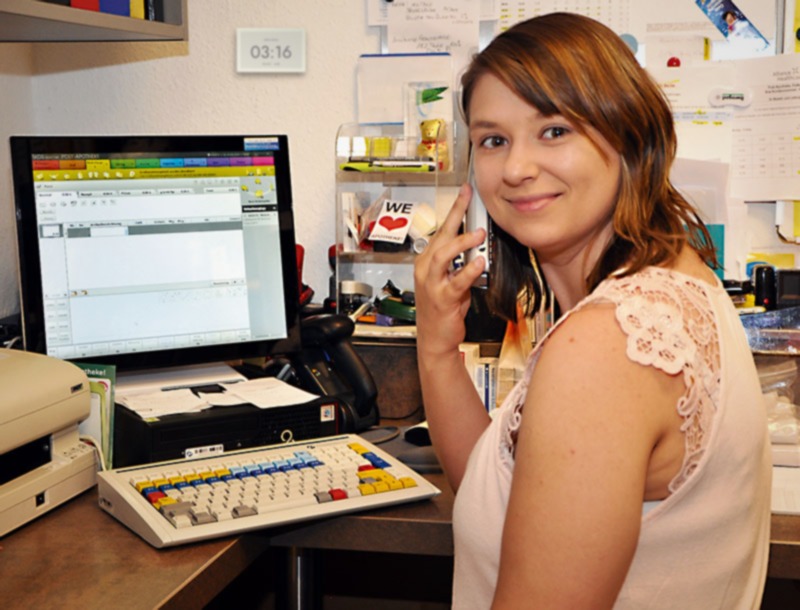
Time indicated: 3:16
